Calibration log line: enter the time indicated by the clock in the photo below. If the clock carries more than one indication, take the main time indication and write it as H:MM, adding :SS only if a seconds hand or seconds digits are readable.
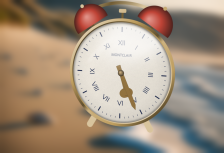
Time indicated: 5:26
